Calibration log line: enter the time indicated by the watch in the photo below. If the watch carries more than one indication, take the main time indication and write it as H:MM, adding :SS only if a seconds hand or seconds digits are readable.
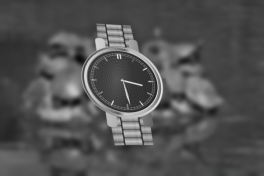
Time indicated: 3:29
